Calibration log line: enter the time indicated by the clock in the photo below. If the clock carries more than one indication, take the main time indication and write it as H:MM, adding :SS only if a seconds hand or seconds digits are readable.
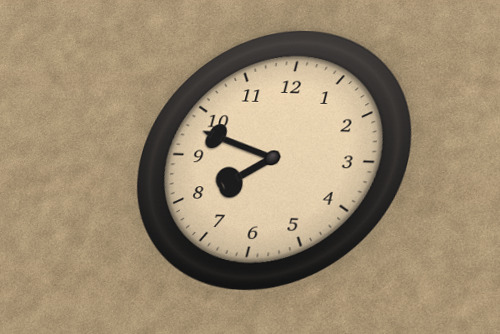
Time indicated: 7:48
